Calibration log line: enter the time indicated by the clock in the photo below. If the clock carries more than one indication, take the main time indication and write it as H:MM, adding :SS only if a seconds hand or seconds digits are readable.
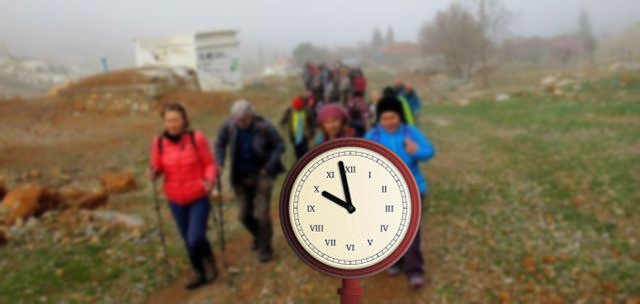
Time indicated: 9:58
